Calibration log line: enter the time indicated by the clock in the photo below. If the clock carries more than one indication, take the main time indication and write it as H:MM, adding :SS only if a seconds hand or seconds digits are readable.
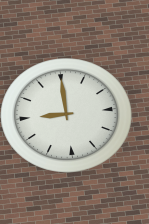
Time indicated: 9:00
